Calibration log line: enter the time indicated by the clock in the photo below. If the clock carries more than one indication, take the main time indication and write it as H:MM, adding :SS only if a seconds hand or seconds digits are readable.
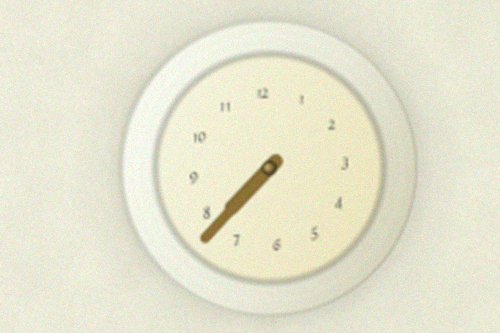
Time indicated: 7:38
